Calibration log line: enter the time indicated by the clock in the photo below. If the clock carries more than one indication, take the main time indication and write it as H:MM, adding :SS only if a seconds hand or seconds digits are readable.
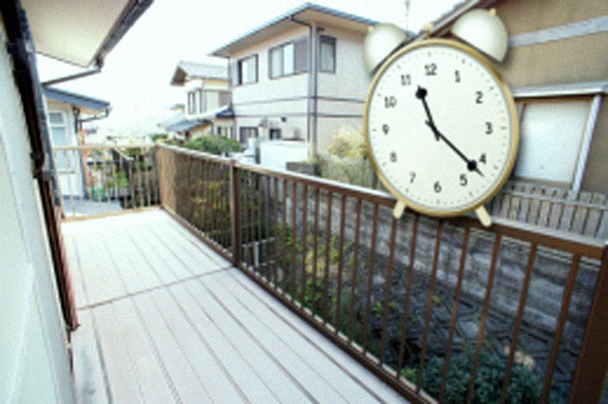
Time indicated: 11:22
